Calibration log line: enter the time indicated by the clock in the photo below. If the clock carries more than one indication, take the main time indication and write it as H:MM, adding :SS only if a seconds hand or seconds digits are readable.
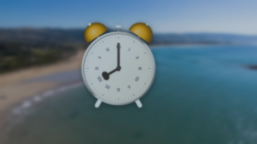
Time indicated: 8:00
